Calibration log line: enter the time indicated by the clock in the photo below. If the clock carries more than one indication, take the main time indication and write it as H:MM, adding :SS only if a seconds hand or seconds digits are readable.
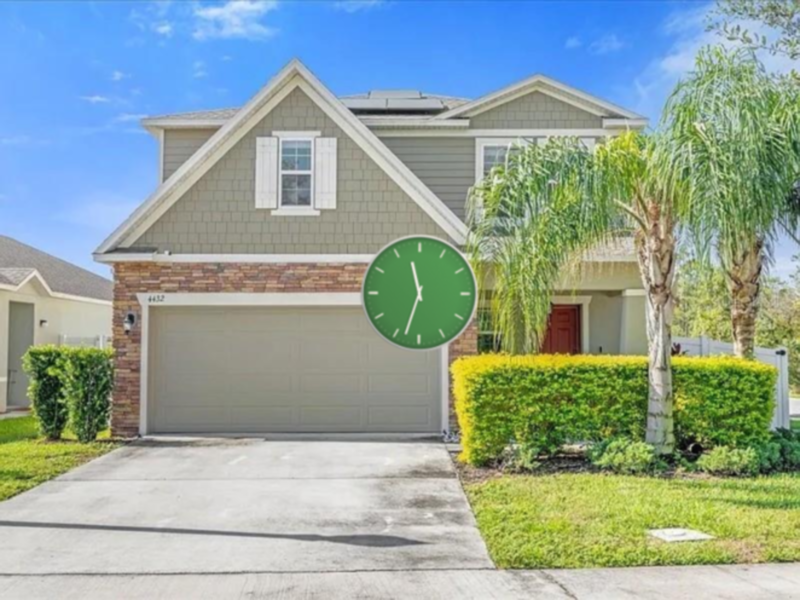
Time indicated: 11:33
